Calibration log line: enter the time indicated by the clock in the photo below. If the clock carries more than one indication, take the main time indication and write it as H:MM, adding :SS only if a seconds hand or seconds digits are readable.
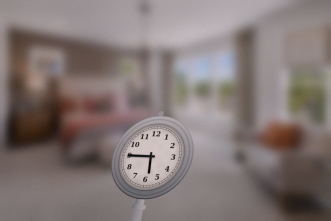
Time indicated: 5:45
